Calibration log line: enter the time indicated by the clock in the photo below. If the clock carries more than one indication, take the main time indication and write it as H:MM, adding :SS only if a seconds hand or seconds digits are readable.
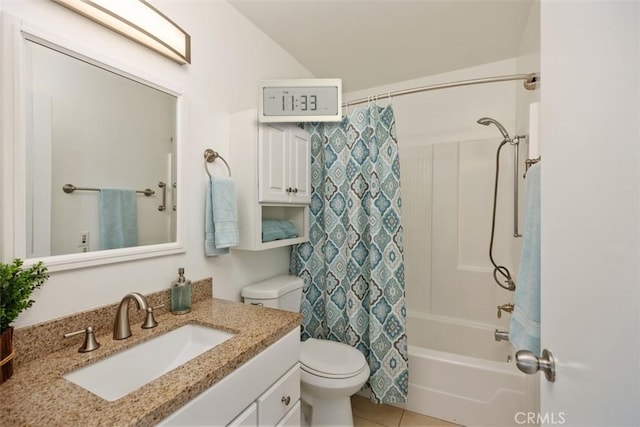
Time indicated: 11:33
